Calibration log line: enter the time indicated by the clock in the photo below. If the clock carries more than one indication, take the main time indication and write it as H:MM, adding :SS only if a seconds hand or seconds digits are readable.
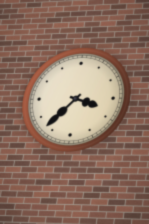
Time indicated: 3:37
